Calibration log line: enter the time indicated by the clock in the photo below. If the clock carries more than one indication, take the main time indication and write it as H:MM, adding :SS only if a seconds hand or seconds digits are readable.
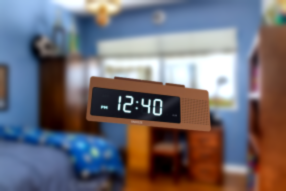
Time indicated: 12:40
